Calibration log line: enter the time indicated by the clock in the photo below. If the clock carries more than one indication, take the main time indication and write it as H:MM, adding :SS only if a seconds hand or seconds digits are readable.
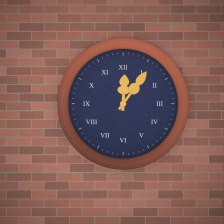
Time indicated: 12:06
